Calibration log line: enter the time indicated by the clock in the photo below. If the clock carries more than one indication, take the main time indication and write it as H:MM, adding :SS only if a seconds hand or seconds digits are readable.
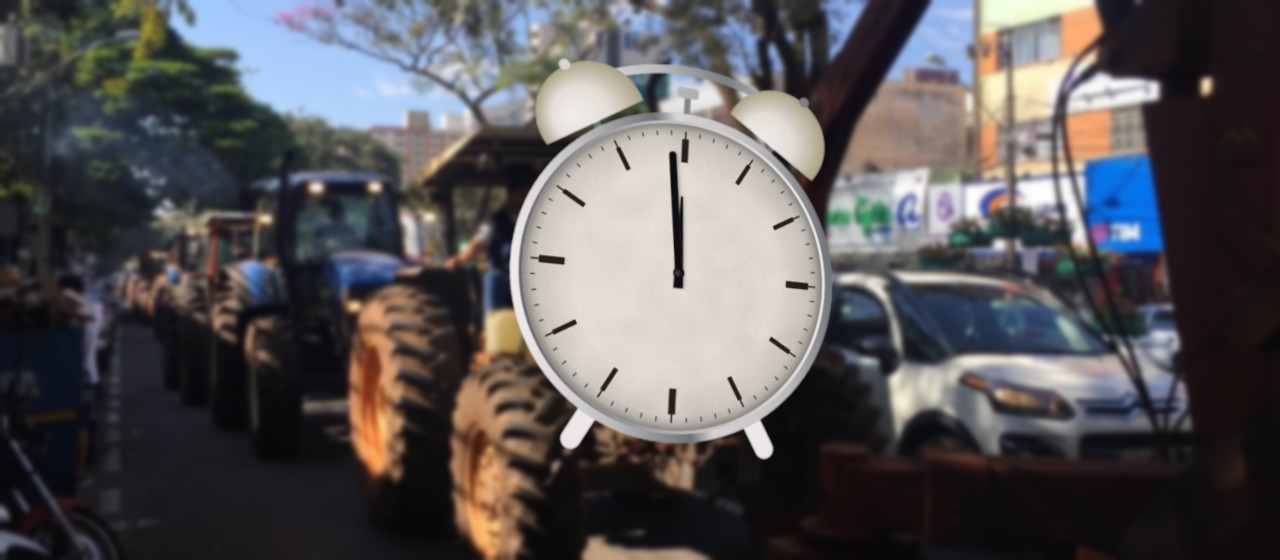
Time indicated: 11:59
